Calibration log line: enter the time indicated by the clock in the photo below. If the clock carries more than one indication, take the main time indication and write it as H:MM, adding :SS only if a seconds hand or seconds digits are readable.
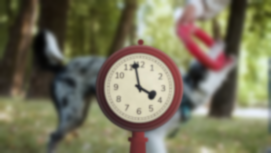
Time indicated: 3:58
